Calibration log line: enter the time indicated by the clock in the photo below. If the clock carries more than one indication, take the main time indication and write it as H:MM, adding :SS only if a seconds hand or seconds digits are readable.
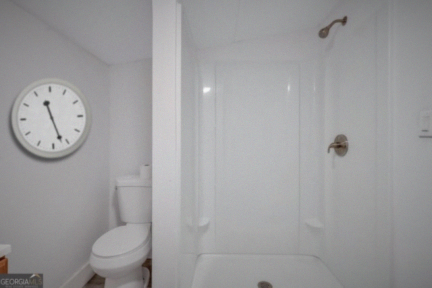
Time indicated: 11:27
